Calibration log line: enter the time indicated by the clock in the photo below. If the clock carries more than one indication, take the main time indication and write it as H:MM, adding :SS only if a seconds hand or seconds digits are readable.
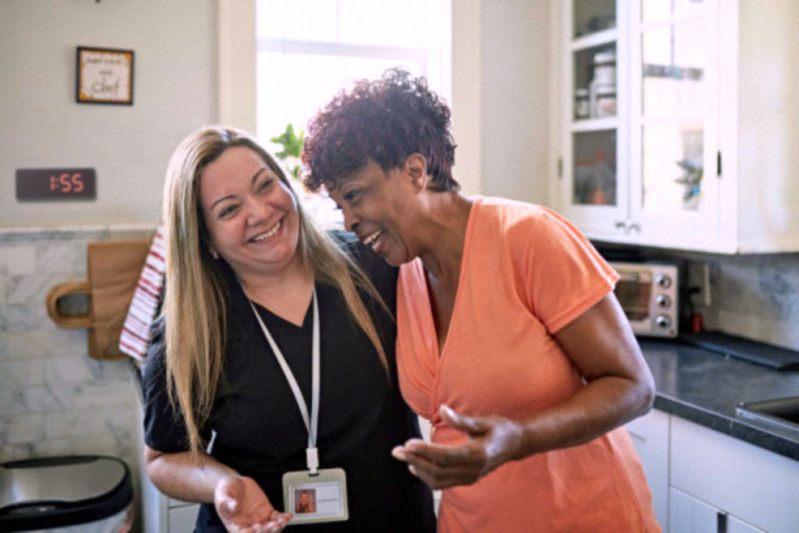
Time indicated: 1:55
